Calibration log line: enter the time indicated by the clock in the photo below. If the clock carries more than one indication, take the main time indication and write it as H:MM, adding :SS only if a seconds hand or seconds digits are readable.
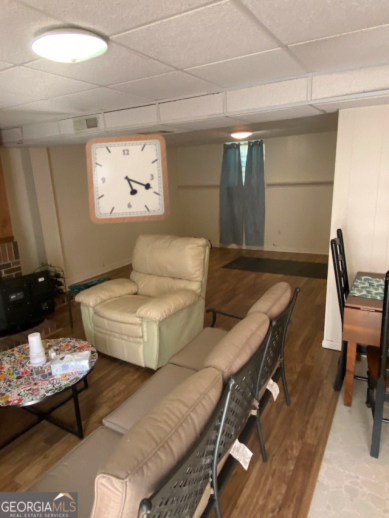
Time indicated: 5:19
